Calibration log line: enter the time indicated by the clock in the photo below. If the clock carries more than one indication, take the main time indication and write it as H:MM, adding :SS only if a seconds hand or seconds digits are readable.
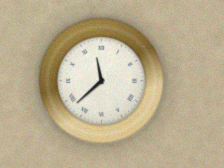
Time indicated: 11:38
